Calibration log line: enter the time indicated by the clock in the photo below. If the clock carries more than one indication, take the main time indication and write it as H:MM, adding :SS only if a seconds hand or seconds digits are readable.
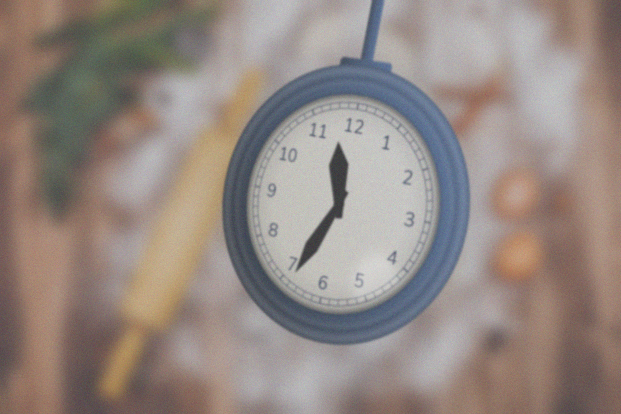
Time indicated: 11:34
